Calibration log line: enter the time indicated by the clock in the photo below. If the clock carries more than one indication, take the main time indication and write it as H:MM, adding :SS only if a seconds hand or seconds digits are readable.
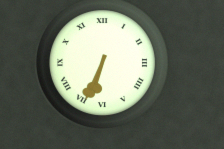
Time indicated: 6:34
